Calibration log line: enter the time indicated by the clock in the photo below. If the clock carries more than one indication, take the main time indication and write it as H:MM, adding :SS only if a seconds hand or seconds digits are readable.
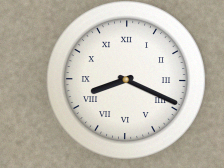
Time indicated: 8:19
